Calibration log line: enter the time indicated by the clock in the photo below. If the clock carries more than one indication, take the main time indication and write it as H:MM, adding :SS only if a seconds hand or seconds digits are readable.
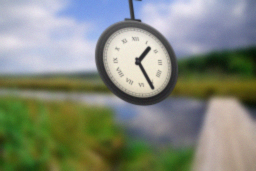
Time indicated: 1:26
